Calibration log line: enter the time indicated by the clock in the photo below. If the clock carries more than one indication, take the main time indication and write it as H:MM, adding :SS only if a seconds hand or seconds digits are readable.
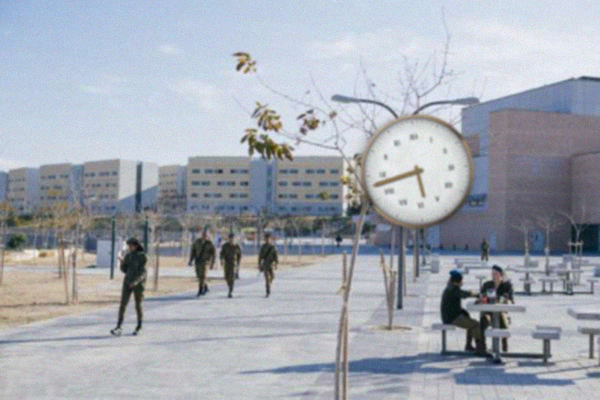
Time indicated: 5:43
